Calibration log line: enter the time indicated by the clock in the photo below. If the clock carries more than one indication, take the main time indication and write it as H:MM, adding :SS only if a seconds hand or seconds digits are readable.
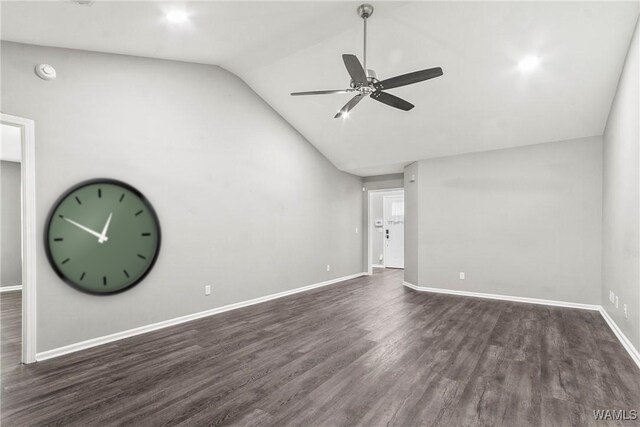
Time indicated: 12:50
